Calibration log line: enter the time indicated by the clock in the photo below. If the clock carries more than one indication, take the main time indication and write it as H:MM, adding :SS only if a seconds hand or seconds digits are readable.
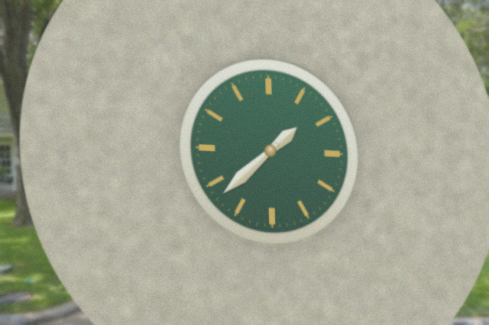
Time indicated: 1:38
